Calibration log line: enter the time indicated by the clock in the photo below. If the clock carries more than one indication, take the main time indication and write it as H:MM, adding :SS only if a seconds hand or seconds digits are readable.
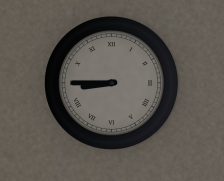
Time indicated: 8:45
